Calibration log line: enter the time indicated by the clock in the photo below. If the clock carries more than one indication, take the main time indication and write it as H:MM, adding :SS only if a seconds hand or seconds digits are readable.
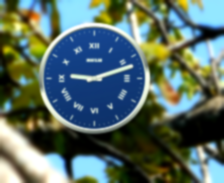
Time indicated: 9:12
